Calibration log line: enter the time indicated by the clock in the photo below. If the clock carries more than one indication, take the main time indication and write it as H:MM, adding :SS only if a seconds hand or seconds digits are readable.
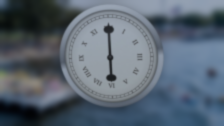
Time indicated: 6:00
